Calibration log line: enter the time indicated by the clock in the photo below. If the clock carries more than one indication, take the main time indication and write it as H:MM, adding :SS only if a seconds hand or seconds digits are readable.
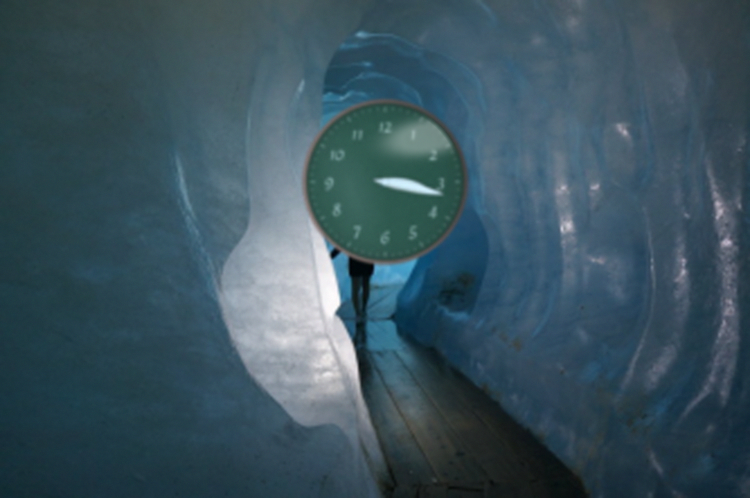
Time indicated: 3:17
